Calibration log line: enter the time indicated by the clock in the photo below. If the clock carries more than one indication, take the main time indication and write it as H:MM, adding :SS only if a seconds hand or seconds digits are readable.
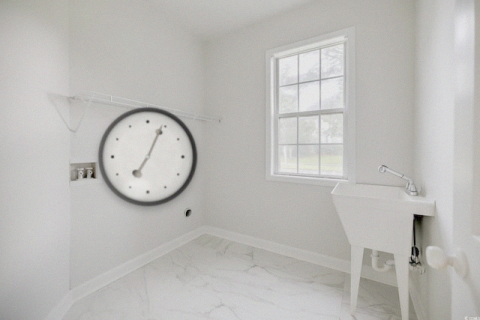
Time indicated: 7:04
